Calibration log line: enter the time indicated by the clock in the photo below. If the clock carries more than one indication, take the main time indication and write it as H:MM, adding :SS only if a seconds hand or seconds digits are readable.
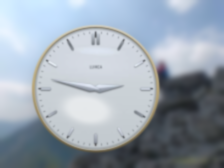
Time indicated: 2:47
